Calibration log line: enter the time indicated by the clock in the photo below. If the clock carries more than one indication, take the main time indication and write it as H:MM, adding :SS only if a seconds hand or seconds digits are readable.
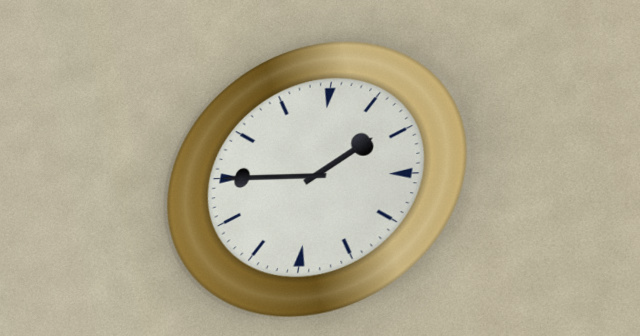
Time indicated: 1:45
